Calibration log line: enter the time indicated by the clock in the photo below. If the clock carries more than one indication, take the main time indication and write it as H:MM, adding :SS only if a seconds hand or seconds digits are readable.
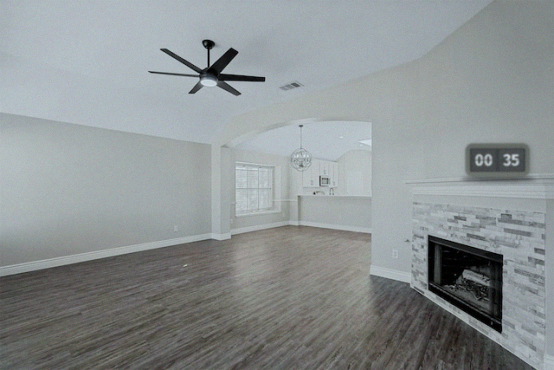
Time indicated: 0:35
